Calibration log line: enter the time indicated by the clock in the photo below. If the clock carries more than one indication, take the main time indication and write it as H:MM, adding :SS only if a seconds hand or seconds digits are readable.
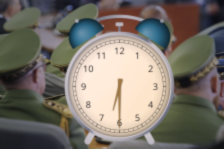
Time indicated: 6:30
